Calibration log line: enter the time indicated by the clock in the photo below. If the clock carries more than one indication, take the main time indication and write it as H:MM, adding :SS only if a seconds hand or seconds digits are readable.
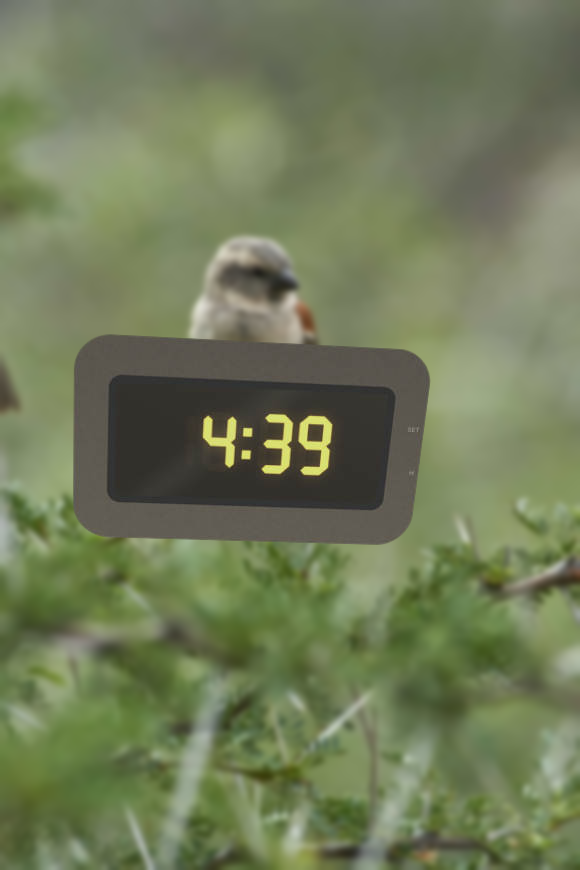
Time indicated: 4:39
